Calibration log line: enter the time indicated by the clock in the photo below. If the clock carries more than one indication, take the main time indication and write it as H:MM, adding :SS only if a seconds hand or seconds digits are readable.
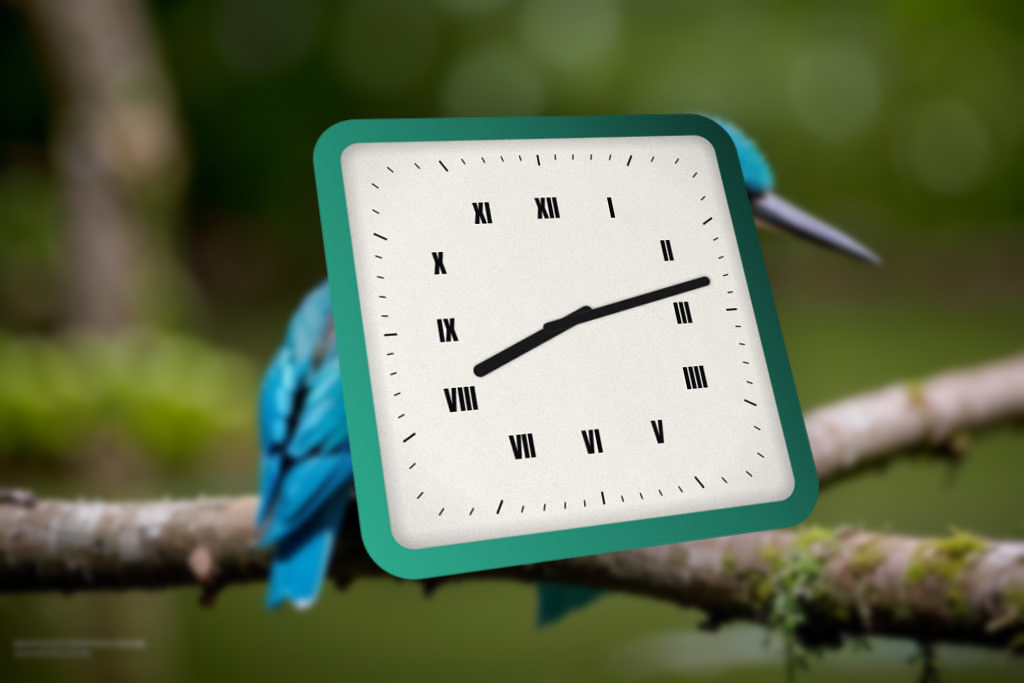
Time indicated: 8:13
